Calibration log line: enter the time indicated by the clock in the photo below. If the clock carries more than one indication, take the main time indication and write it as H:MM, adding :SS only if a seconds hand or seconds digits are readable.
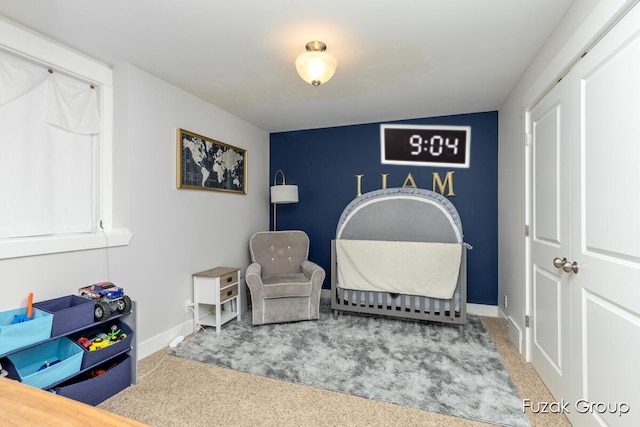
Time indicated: 9:04
